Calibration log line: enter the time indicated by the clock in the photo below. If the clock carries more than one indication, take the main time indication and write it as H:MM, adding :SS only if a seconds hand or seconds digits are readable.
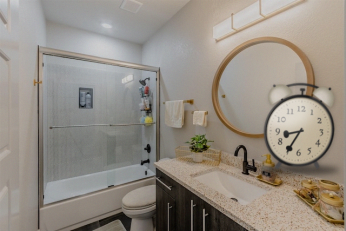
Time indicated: 8:35
